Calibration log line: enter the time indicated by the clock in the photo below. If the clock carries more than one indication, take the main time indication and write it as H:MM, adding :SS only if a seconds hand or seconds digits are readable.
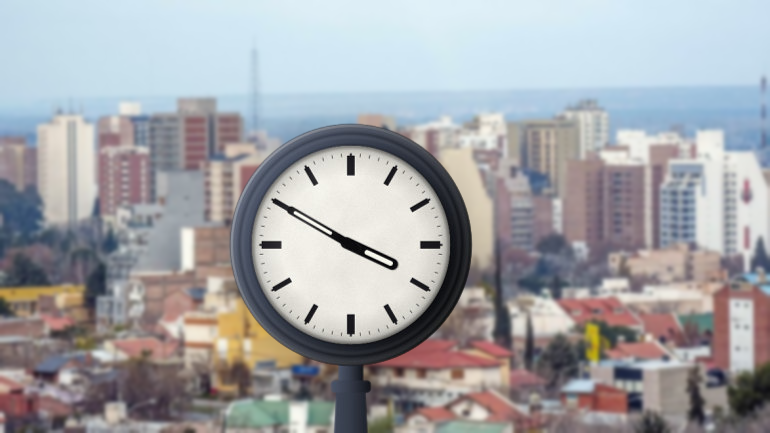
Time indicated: 3:50
